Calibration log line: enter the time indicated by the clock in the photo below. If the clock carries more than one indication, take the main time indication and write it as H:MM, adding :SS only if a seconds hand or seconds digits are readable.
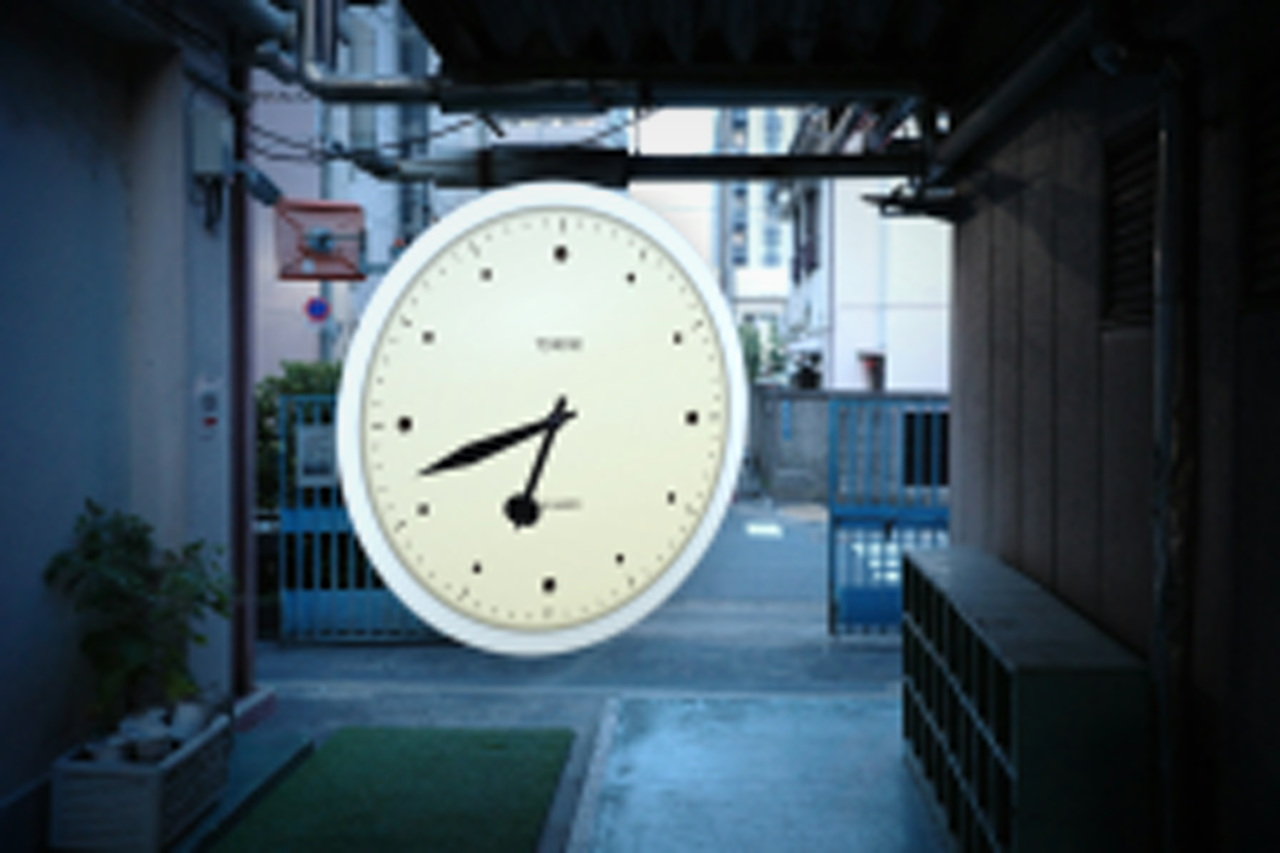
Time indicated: 6:42
